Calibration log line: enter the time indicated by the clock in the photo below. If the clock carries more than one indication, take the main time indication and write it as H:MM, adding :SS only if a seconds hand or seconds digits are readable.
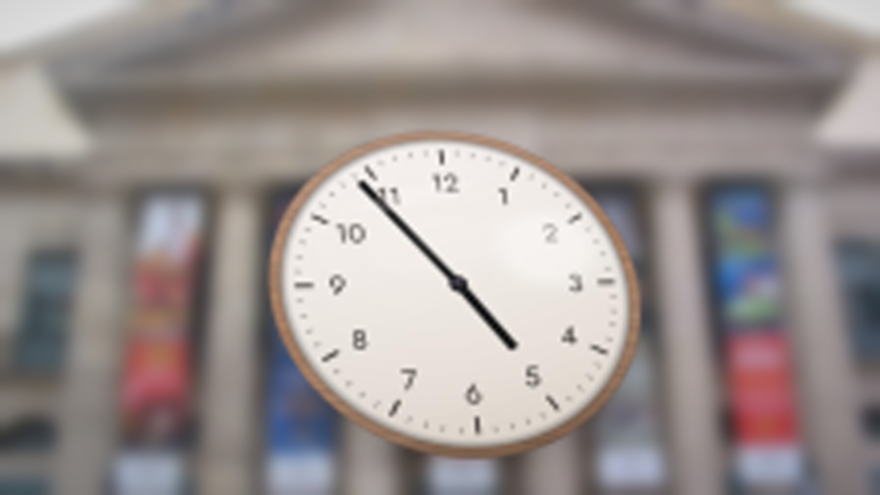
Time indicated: 4:54
